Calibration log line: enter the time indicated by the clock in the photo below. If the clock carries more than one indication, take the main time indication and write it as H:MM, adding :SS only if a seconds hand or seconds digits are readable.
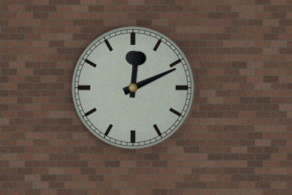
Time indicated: 12:11
